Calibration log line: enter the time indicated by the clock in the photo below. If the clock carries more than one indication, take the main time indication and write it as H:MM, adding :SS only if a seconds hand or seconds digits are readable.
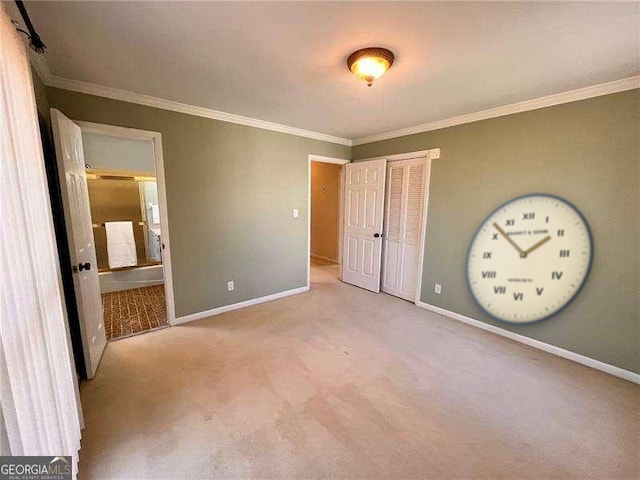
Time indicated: 1:52
